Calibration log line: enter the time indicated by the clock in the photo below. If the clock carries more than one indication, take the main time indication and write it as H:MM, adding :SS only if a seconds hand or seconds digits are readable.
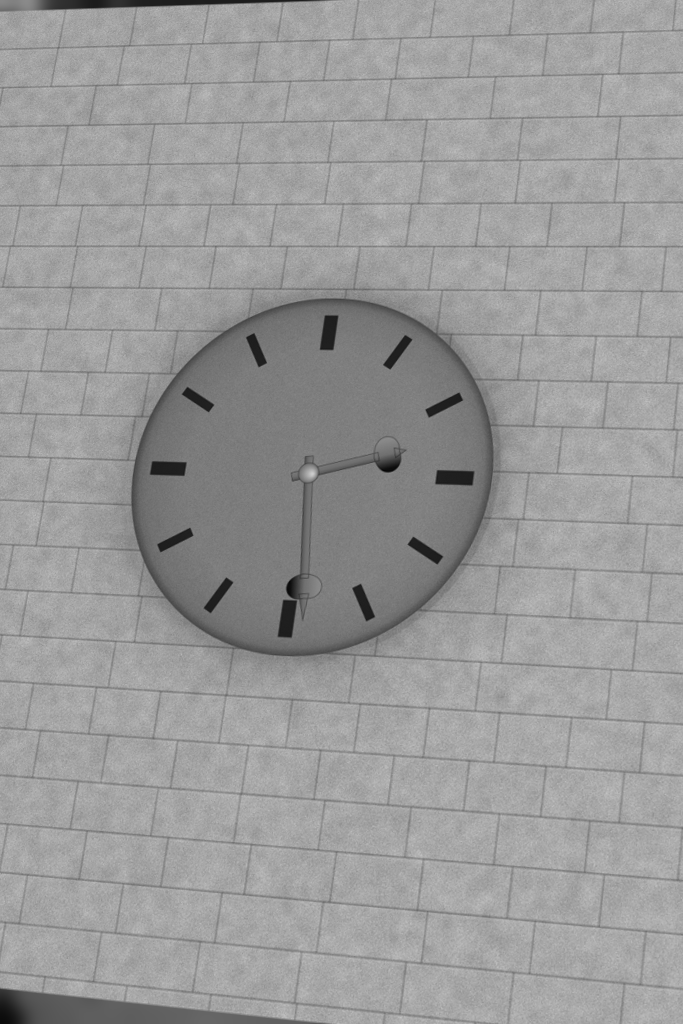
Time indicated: 2:29
